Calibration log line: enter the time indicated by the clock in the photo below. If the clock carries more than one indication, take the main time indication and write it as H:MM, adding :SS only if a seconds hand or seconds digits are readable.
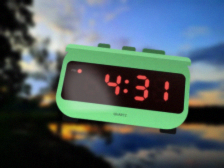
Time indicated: 4:31
